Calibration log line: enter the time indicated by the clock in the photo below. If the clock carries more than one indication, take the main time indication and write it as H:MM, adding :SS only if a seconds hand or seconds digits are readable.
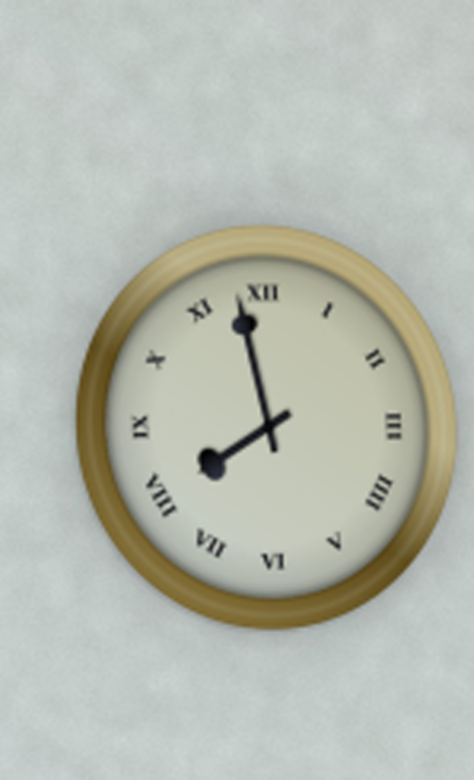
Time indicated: 7:58
